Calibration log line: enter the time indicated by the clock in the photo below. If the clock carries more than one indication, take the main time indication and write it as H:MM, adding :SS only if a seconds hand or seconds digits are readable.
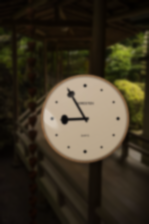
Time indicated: 8:55
